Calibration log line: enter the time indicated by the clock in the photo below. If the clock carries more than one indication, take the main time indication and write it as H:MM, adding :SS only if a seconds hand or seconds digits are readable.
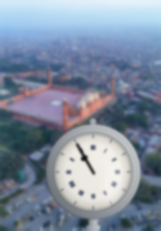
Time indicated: 10:55
